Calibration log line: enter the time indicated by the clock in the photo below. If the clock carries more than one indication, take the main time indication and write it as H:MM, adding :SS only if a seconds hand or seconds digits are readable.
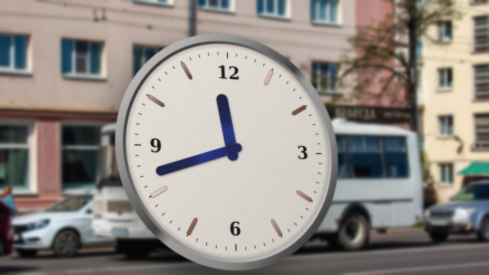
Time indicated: 11:42
